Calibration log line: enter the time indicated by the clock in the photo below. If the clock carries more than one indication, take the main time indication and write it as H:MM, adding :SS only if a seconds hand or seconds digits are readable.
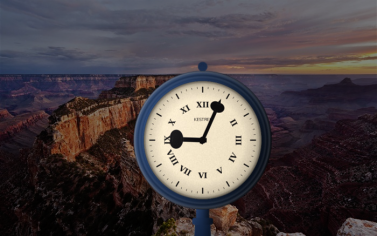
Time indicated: 9:04
